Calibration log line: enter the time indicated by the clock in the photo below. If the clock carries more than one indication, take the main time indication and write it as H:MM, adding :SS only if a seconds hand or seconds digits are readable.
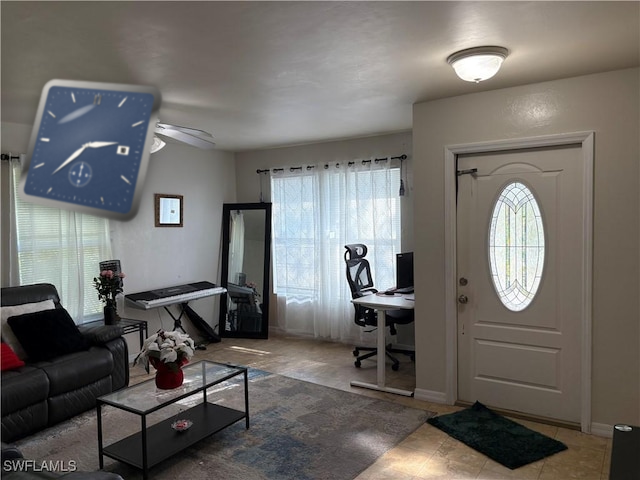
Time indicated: 2:37
